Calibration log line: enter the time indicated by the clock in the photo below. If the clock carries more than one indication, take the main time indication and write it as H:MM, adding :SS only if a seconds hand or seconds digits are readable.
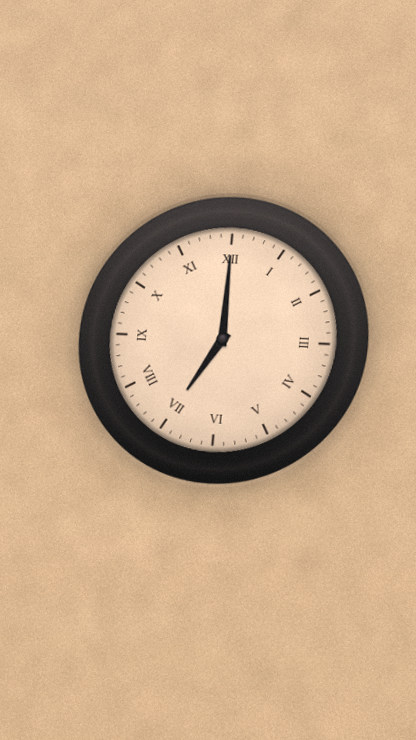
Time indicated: 7:00
